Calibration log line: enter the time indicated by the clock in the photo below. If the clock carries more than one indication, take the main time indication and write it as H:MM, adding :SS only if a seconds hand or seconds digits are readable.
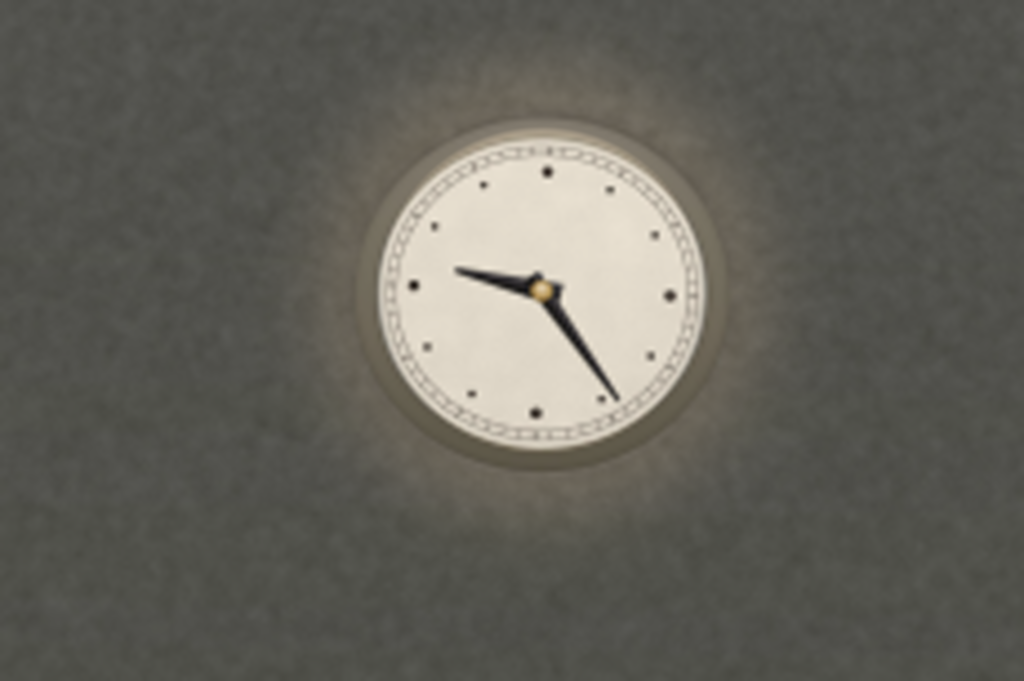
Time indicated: 9:24
